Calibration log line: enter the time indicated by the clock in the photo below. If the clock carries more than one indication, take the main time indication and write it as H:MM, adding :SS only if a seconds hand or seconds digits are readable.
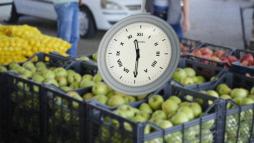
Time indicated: 11:30
